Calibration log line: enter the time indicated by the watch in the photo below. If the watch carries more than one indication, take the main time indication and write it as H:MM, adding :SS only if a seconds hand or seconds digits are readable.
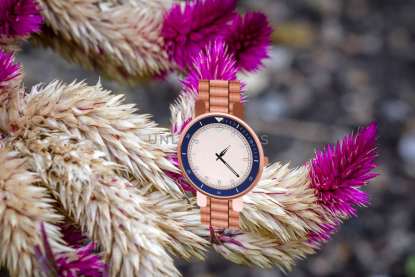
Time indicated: 1:22
